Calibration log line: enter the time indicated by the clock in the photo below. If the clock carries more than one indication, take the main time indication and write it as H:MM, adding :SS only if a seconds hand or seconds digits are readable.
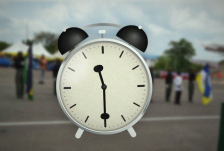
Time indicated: 11:30
